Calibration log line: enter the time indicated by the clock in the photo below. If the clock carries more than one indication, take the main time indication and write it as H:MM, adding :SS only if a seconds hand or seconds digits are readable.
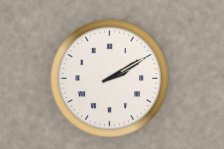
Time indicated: 2:10
